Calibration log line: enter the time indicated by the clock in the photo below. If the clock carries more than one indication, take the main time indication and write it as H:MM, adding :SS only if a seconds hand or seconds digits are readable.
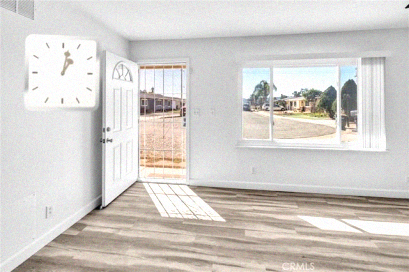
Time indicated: 1:02
